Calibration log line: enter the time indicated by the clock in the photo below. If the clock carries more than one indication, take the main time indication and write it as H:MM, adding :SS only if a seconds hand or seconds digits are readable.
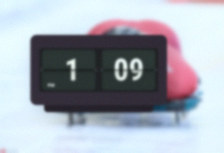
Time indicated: 1:09
